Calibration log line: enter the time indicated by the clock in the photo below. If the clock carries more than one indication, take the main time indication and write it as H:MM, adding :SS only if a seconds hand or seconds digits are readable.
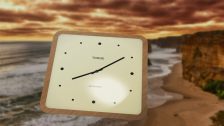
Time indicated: 8:09
